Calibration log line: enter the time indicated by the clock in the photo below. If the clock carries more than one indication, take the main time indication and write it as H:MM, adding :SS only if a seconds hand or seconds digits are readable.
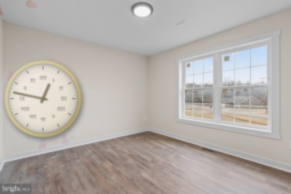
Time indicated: 12:47
